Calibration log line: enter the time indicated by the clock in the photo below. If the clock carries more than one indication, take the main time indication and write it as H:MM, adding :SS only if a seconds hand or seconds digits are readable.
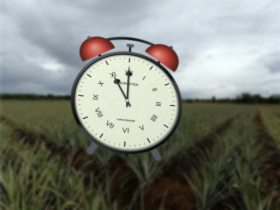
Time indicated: 11:00
